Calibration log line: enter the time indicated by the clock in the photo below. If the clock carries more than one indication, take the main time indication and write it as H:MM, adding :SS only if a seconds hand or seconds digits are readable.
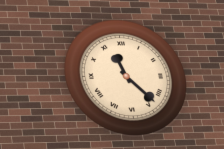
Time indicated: 11:23
